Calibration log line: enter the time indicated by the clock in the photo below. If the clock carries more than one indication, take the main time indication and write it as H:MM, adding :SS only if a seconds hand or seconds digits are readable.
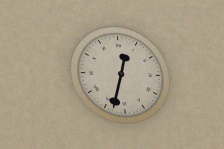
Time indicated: 12:33
